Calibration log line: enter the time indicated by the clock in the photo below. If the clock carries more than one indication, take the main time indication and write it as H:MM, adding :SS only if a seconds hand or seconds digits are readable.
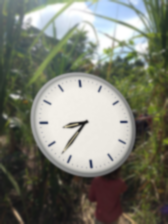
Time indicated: 8:37
